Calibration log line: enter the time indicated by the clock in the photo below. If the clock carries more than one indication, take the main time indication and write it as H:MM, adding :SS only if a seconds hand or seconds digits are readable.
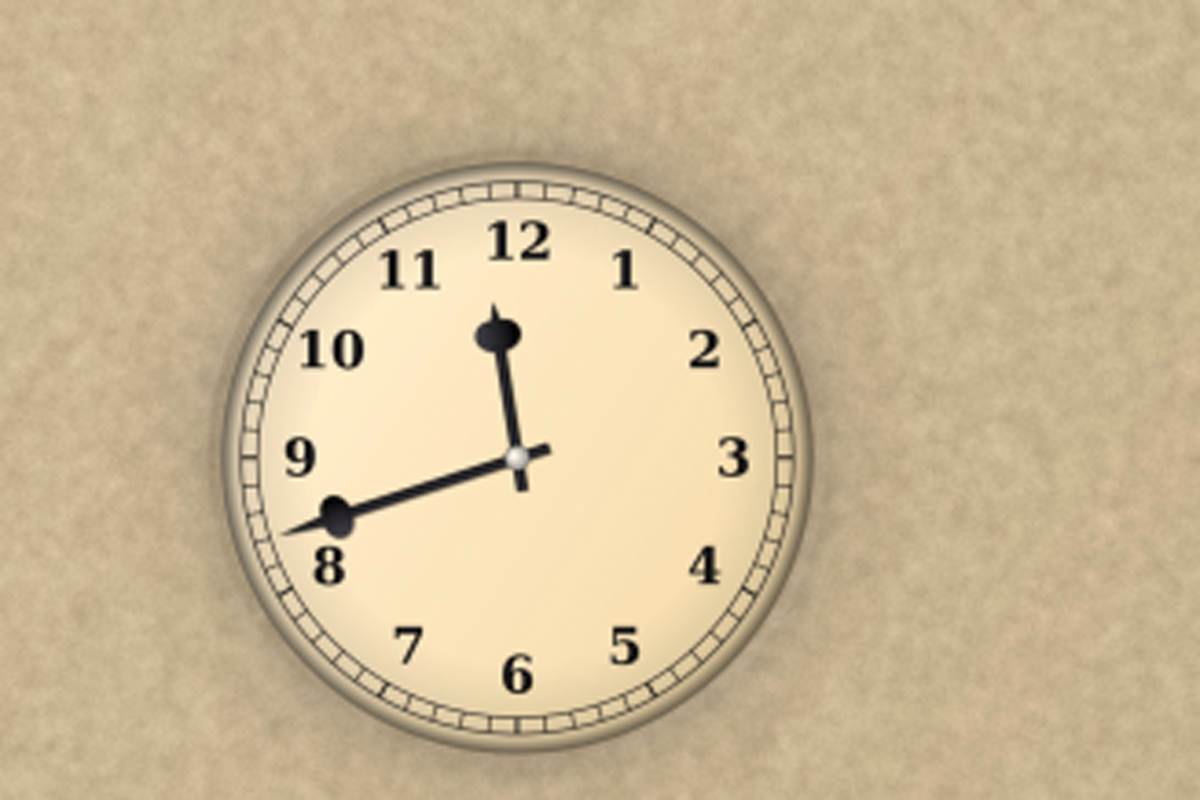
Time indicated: 11:42
